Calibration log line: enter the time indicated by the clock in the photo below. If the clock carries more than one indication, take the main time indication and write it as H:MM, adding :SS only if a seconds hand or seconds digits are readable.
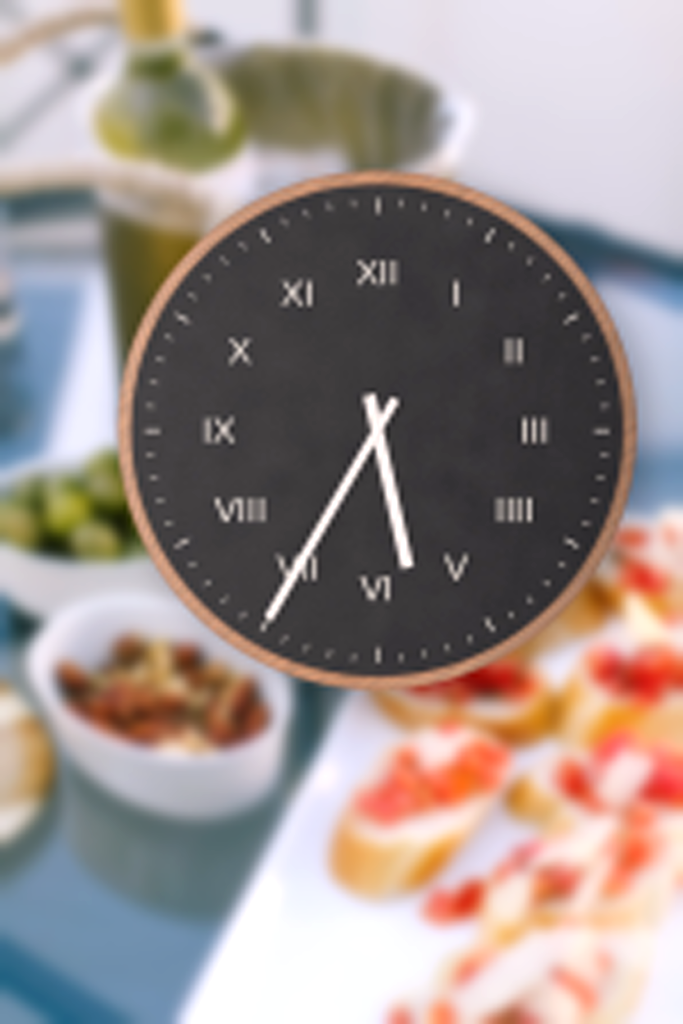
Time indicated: 5:35
